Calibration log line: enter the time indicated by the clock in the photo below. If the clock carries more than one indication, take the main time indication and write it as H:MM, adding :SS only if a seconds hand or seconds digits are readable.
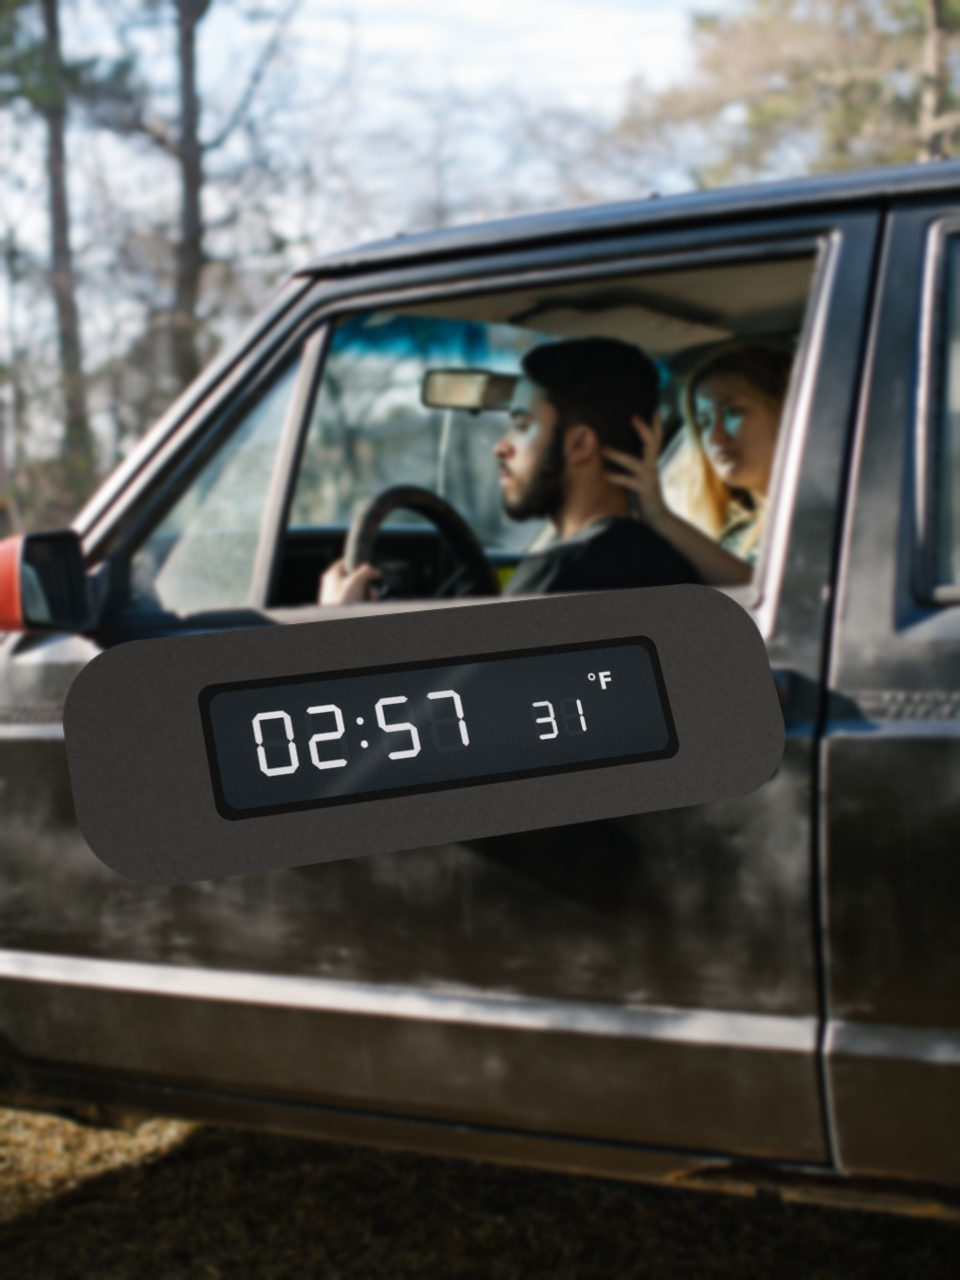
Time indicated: 2:57
